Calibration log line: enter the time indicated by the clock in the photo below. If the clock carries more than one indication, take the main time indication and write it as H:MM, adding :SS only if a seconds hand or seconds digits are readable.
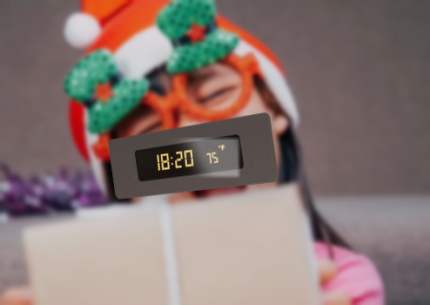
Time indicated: 18:20
